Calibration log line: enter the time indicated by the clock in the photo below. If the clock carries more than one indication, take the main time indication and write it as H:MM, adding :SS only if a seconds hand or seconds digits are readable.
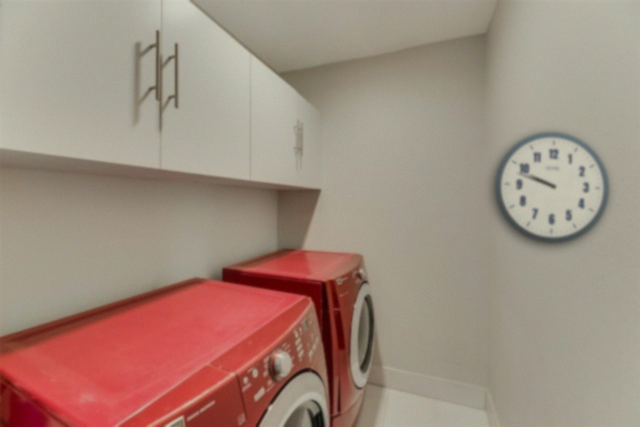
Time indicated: 9:48
